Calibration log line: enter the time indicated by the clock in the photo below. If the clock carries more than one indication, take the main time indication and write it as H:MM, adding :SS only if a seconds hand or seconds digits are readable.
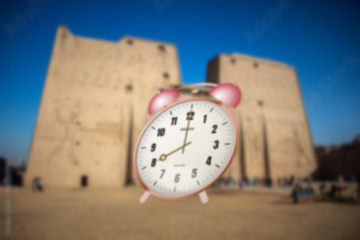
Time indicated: 8:00
